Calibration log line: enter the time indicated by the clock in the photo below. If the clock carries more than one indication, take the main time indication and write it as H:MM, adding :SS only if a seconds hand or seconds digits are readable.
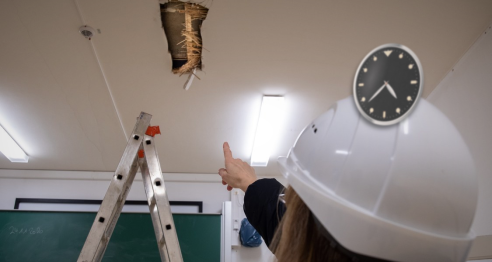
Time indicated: 4:38
